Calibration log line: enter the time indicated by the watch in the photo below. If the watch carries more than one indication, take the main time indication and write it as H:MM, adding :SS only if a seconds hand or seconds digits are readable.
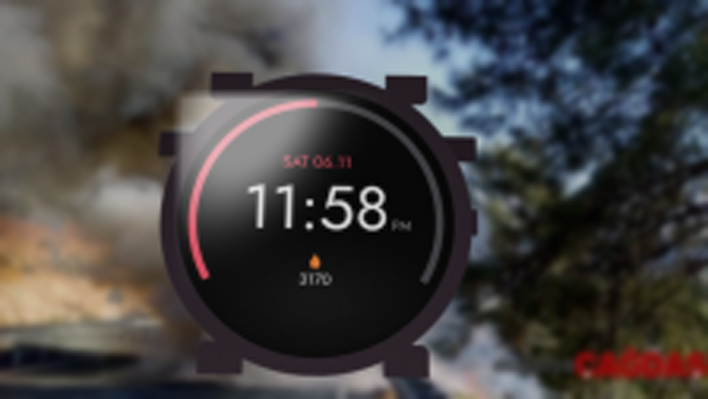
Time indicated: 11:58
